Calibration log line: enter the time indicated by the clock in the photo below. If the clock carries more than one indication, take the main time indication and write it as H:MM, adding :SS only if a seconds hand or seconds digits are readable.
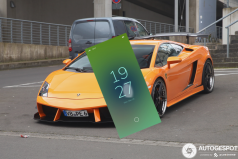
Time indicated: 19:27
